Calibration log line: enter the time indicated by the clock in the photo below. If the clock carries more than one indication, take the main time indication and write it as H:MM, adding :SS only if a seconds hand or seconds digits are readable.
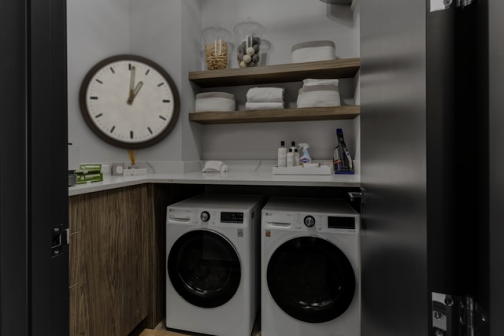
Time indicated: 1:01
